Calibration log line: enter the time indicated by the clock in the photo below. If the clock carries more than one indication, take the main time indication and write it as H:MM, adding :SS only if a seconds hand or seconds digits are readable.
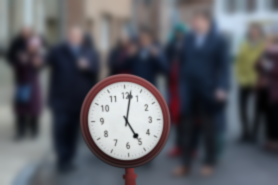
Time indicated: 5:02
